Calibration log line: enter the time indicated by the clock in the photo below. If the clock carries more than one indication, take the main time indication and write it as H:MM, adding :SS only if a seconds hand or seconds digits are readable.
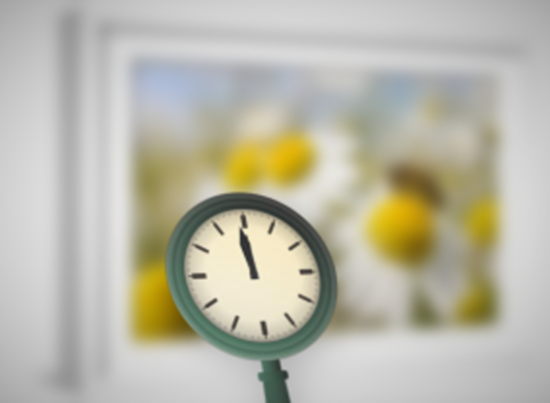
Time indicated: 11:59
